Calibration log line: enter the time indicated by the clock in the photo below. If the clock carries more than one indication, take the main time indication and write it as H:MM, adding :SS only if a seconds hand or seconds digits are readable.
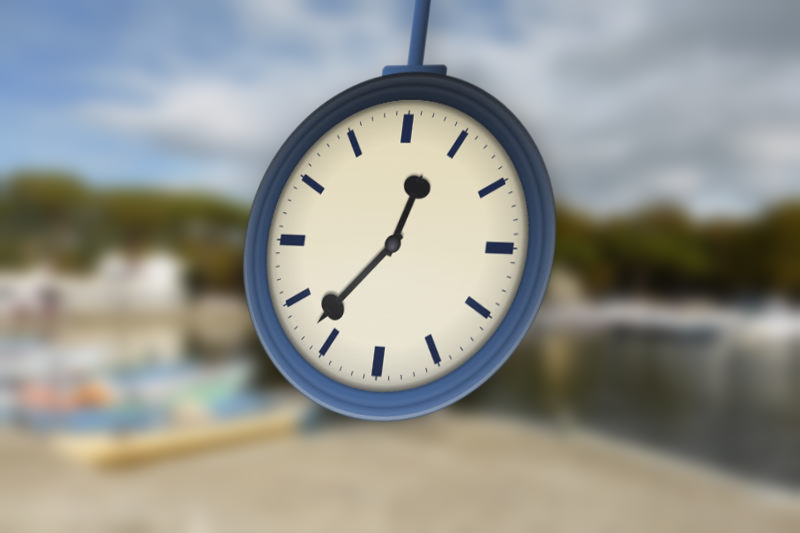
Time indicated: 12:37
